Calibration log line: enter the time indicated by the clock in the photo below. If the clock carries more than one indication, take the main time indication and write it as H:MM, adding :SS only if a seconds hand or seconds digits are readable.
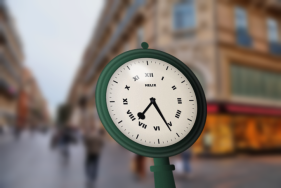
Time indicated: 7:26
